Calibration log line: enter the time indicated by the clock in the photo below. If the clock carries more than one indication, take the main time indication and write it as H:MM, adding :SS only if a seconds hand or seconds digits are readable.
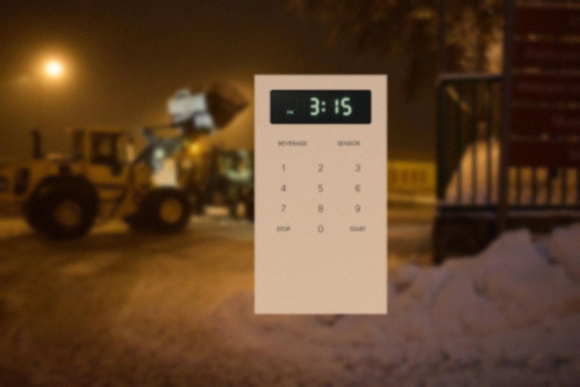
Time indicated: 3:15
